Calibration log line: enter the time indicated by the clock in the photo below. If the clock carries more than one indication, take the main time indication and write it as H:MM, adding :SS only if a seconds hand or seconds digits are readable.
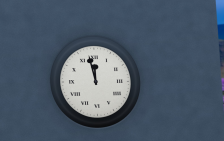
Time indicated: 11:58
